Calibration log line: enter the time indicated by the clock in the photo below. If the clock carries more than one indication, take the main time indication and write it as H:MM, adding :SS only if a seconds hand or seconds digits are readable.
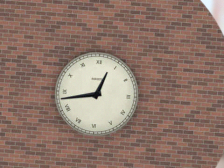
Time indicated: 12:43
